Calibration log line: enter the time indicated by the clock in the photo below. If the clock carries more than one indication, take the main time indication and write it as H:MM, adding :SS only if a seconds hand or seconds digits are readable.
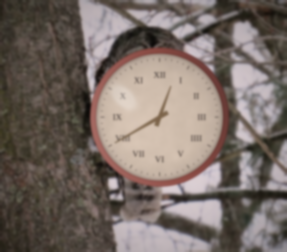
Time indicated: 12:40
